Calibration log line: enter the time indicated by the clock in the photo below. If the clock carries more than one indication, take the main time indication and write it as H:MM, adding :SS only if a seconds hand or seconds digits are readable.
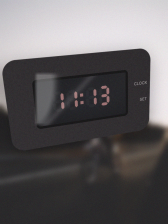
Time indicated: 11:13
